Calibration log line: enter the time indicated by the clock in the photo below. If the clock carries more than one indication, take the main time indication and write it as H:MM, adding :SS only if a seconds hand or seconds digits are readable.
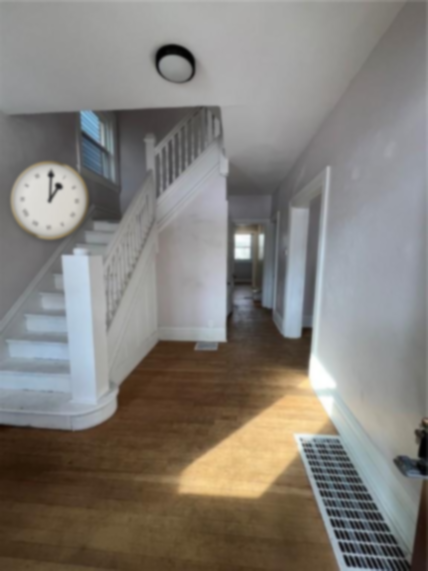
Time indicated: 1:00
